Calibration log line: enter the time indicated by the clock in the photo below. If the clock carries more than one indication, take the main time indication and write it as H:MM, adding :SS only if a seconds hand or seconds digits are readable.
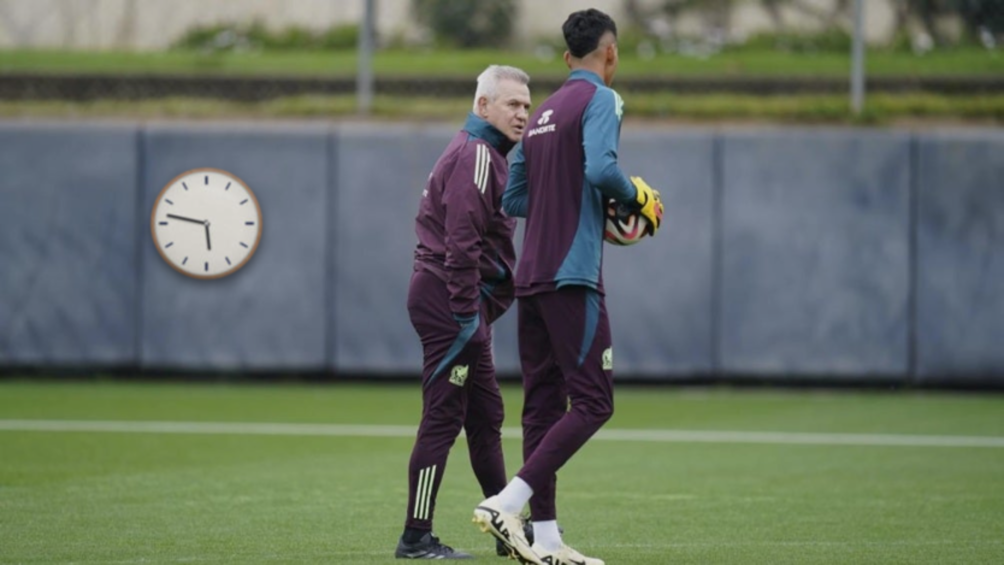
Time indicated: 5:47
